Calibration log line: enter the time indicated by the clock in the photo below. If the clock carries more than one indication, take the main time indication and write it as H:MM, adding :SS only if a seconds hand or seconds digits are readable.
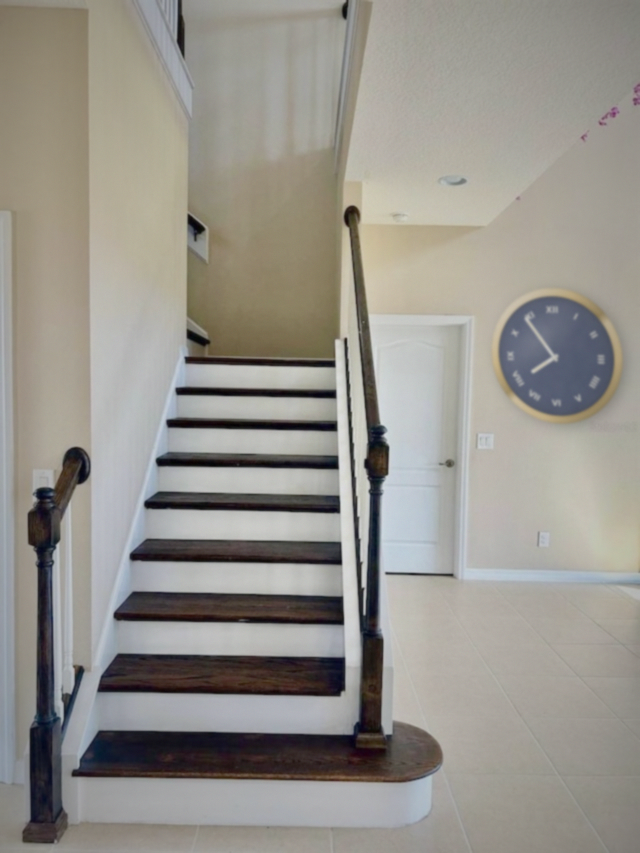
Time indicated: 7:54
